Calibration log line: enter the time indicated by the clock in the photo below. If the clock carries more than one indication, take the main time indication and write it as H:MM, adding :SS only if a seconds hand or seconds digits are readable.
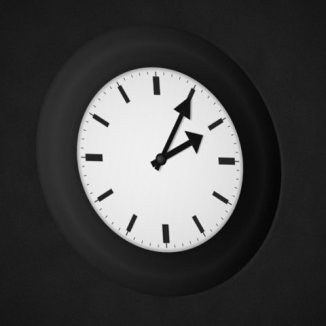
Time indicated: 2:05
